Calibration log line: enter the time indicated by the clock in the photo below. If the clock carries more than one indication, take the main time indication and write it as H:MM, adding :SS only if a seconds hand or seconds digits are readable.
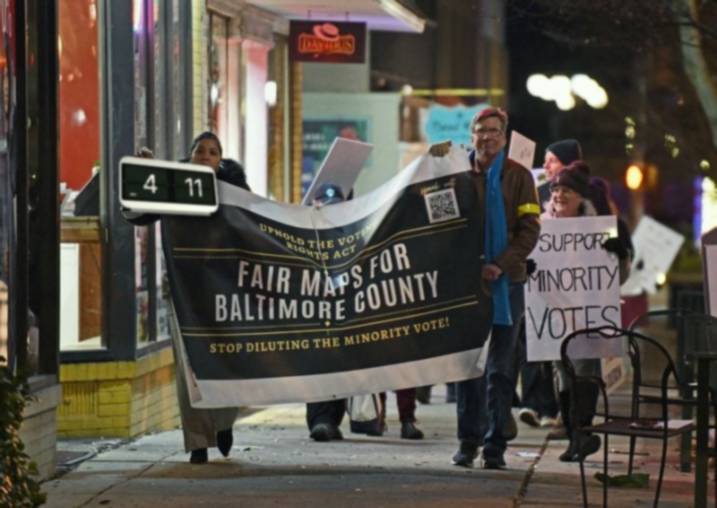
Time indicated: 4:11
